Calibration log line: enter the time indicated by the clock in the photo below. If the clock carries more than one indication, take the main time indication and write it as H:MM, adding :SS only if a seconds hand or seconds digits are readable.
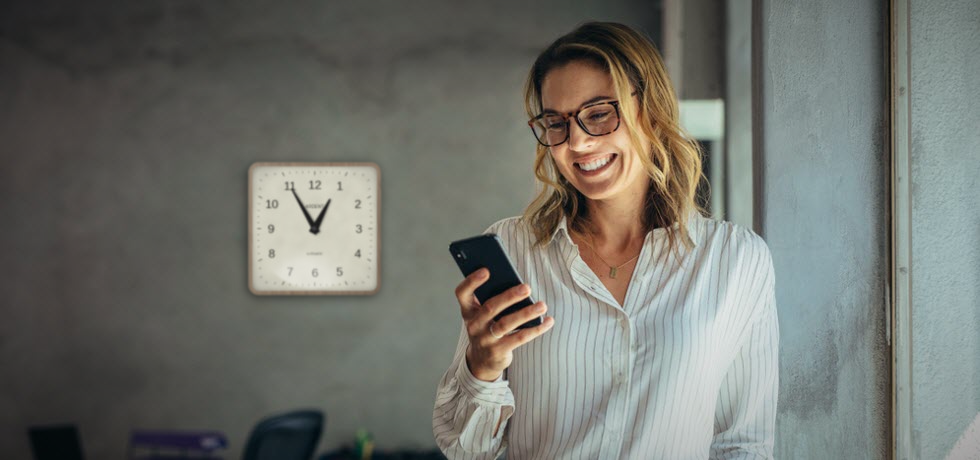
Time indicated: 12:55
